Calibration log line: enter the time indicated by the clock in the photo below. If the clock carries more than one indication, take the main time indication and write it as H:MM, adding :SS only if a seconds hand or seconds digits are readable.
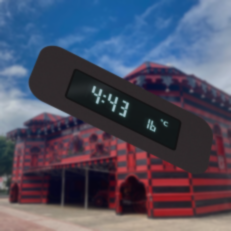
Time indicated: 4:43
